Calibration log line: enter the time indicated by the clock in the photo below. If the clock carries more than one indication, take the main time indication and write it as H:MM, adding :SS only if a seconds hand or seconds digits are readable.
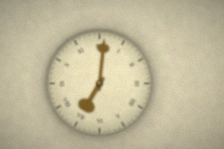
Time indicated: 7:01
